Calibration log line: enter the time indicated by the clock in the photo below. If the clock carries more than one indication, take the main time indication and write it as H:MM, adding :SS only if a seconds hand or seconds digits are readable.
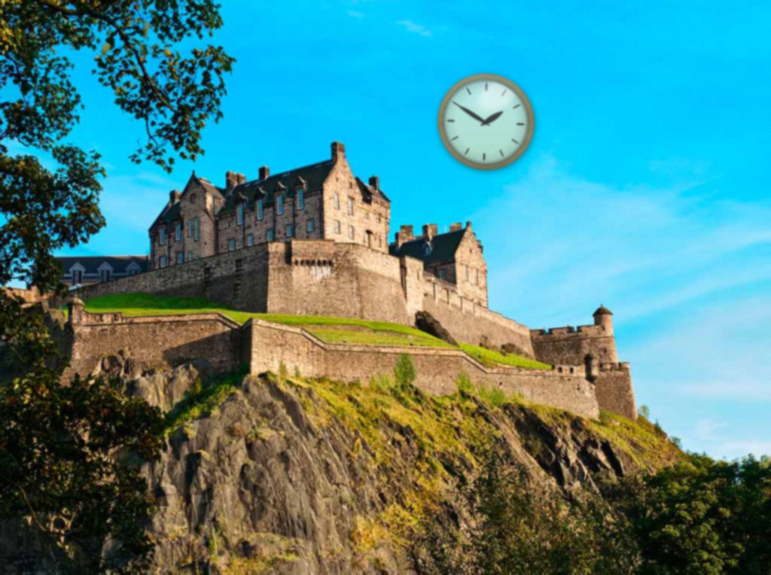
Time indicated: 1:50
